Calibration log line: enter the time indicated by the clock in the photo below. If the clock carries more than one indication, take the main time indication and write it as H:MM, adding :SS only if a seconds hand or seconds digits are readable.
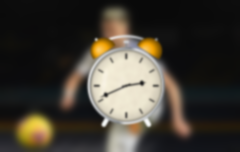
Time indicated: 2:41
